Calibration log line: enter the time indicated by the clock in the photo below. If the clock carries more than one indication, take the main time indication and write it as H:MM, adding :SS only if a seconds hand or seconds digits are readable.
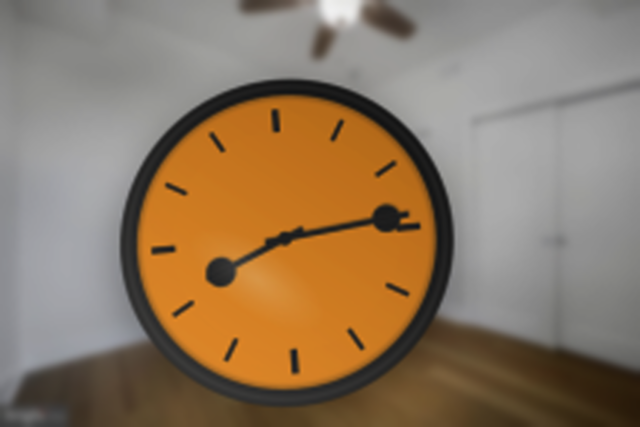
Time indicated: 8:14
